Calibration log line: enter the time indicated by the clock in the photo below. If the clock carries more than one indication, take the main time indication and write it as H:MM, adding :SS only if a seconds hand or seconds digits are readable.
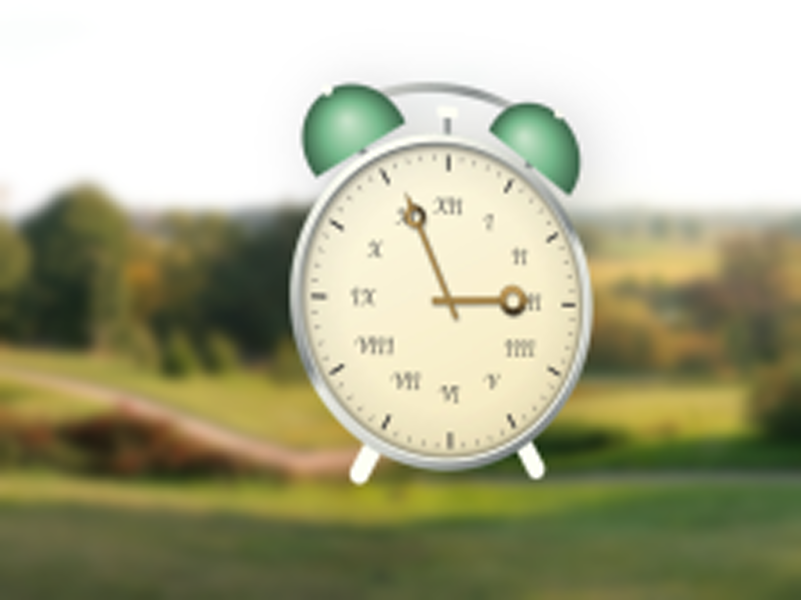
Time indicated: 2:56
